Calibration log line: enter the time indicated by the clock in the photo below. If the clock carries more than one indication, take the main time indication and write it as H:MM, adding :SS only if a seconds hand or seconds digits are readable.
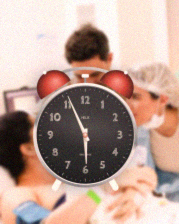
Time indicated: 5:56
